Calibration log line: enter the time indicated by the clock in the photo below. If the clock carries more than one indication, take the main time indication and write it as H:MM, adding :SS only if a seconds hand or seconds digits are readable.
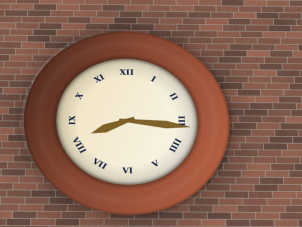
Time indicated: 8:16
